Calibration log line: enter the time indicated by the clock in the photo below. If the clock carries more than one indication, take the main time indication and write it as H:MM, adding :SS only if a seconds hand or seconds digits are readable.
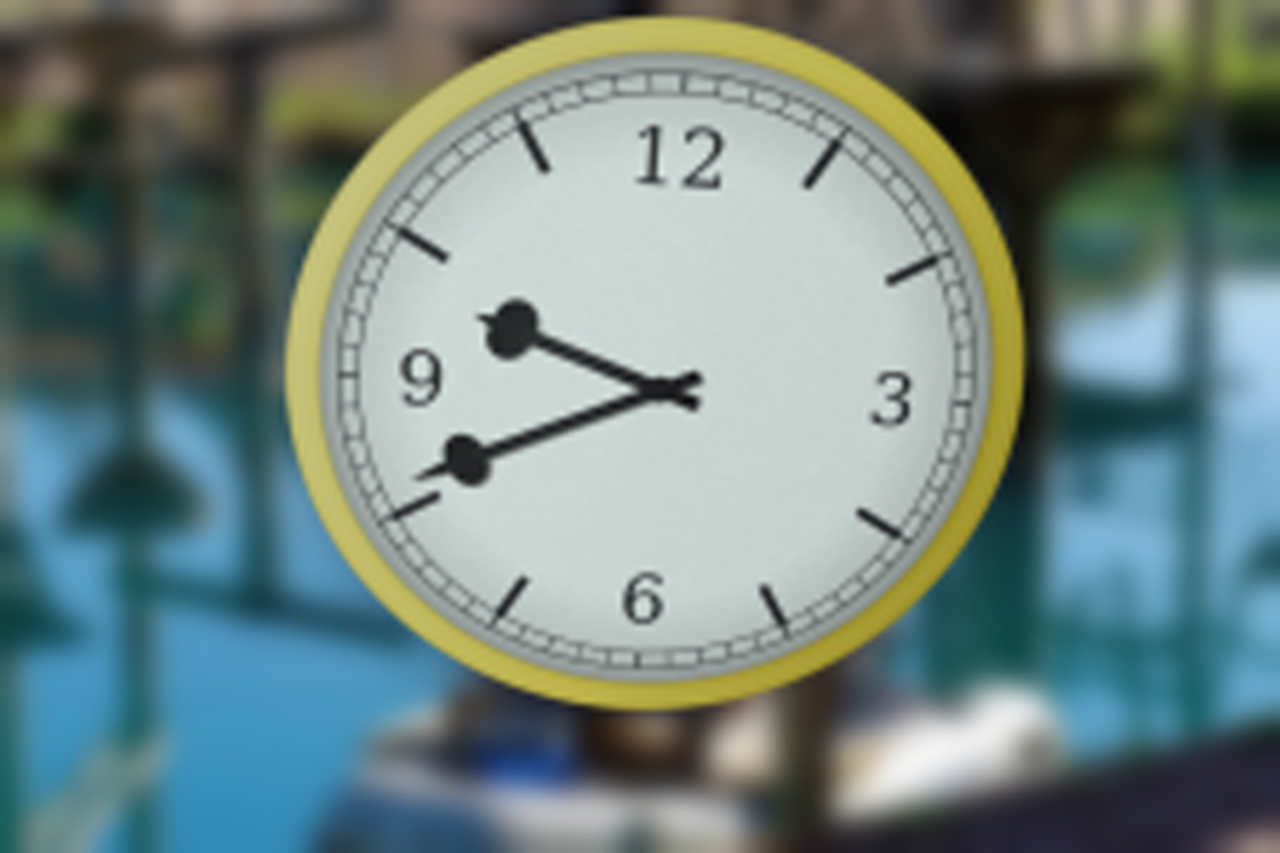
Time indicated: 9:41
